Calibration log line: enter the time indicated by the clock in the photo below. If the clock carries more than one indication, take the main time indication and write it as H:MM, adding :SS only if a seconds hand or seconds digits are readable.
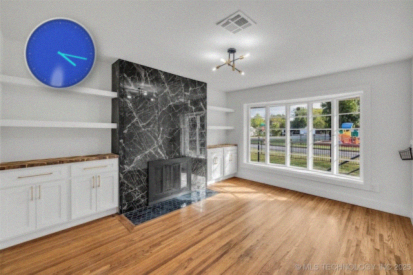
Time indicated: 4:17
